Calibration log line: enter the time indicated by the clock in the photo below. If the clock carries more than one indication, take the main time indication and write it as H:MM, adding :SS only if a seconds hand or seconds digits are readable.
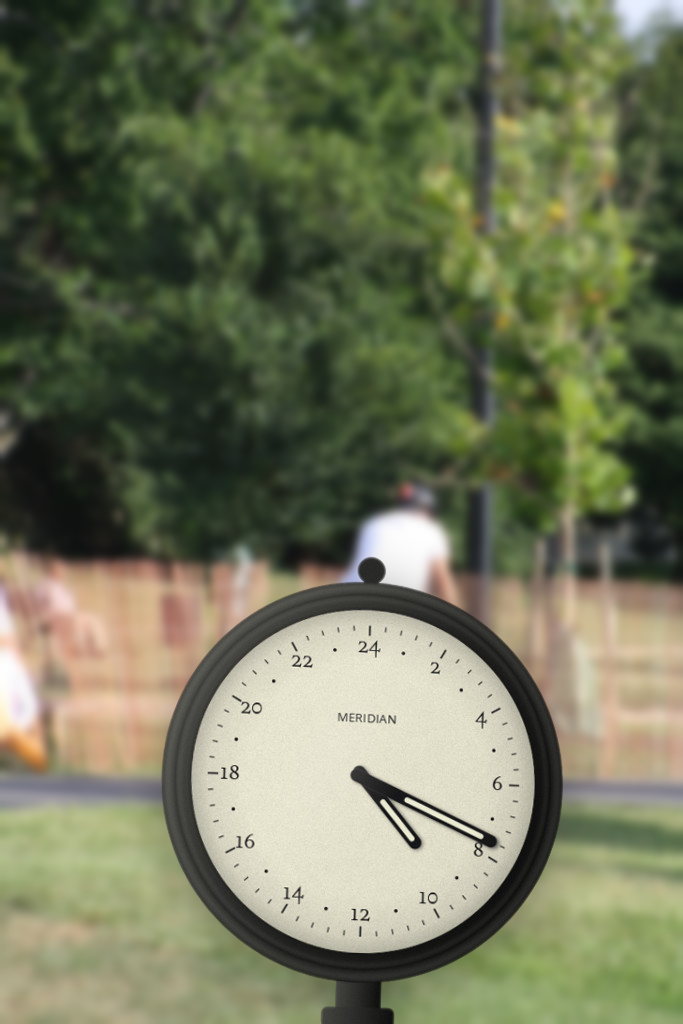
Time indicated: 9:19
